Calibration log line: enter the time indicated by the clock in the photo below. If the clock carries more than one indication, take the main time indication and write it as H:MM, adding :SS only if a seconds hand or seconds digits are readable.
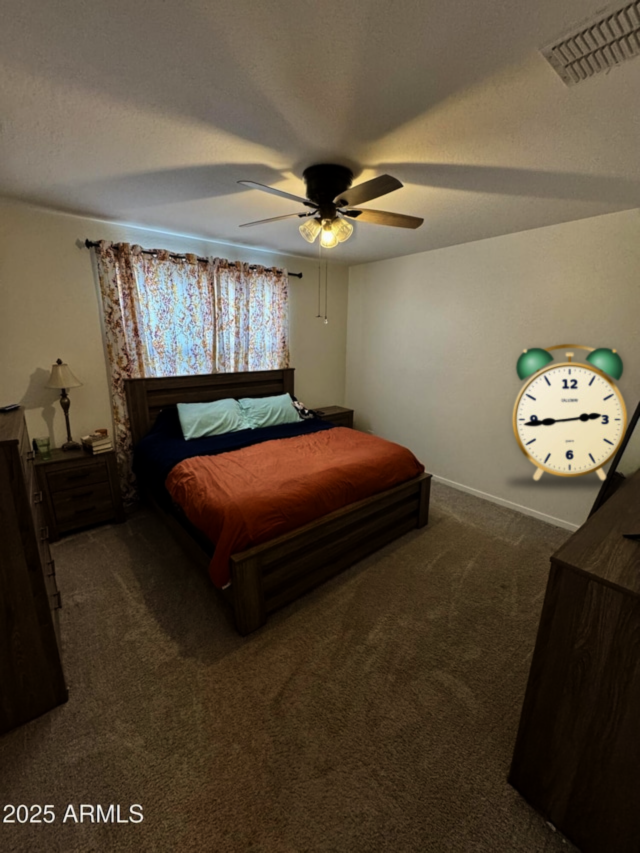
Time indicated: 2:44
